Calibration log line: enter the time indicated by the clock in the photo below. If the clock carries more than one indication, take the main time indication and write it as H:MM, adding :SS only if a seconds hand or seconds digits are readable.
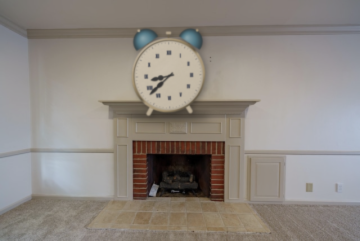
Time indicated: 8:38
